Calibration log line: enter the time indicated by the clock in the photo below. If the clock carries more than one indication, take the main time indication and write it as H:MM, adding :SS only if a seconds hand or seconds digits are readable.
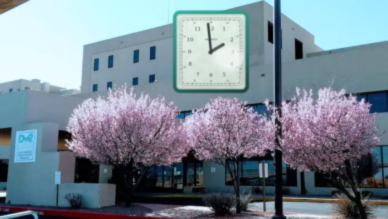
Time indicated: 1:59
